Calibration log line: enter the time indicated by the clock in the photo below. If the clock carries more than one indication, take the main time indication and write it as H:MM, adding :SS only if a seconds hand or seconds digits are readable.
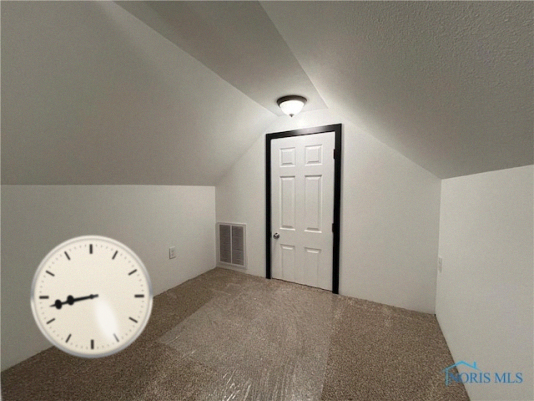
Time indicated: 8:43
